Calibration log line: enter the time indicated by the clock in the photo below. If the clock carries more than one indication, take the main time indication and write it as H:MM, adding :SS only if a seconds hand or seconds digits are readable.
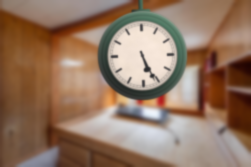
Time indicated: 5:26
